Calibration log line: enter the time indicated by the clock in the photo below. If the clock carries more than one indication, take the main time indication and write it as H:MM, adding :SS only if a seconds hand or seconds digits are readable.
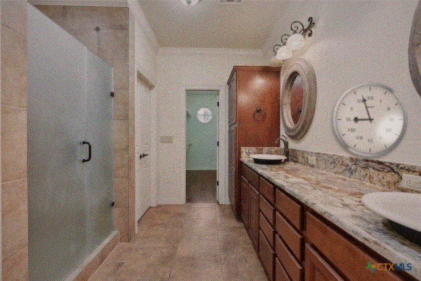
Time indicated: 8:57
